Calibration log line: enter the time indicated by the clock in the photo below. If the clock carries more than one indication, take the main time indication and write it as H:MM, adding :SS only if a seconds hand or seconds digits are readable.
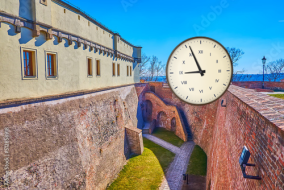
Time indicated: 8:56
